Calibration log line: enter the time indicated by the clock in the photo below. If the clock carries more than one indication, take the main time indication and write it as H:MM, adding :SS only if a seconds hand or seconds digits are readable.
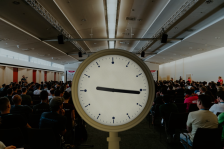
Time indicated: 9:16
